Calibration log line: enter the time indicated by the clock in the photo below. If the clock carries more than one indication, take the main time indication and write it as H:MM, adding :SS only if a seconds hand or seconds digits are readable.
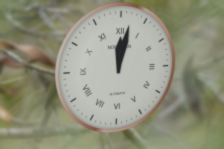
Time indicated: 12:02
